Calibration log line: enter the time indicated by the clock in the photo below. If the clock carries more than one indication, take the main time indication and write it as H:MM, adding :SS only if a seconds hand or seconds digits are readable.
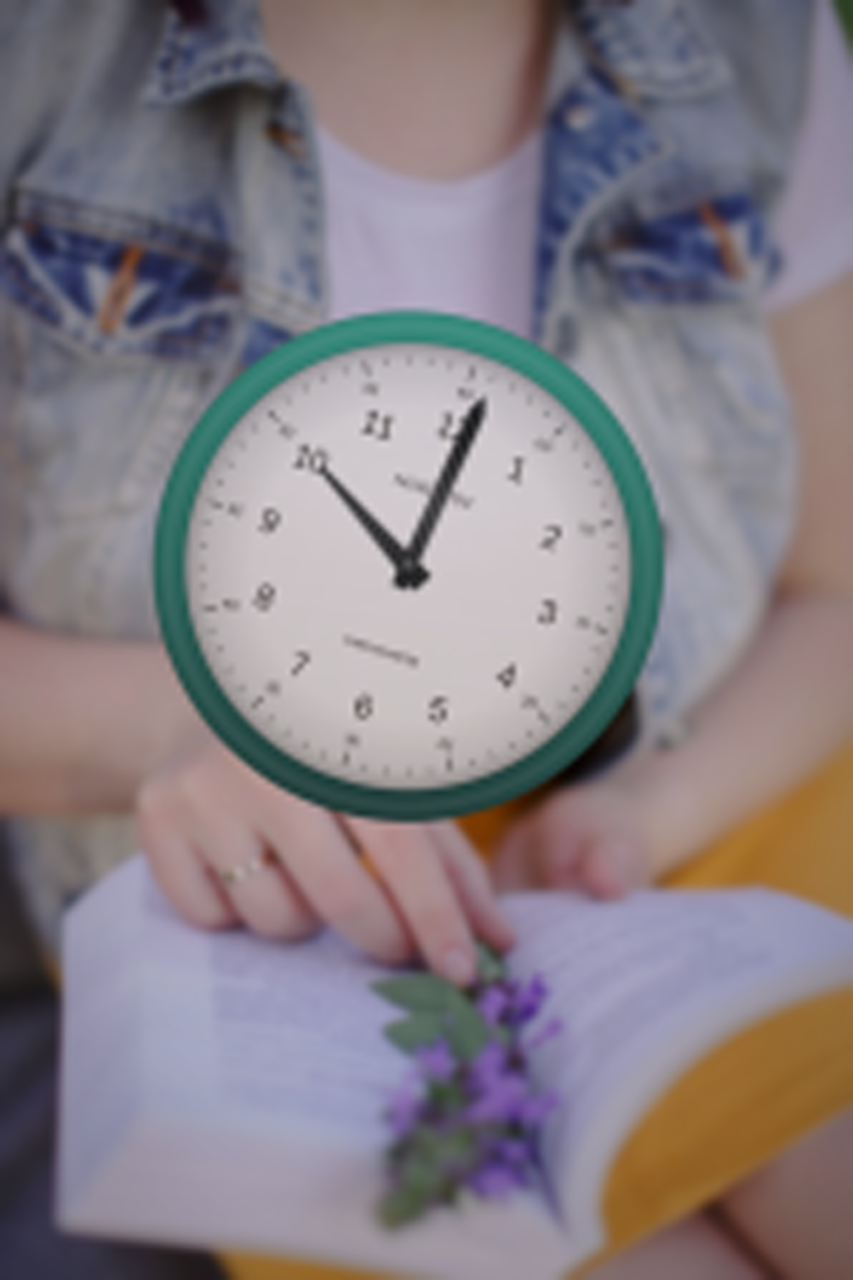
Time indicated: 10:01
